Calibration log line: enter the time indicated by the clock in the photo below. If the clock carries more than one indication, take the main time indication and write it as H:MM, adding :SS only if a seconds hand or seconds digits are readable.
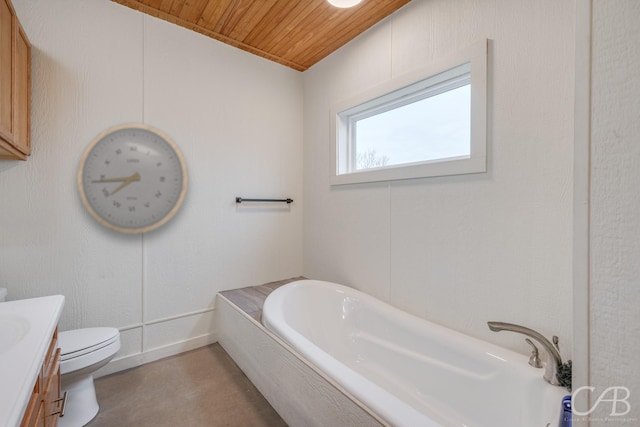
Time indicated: 7:44
